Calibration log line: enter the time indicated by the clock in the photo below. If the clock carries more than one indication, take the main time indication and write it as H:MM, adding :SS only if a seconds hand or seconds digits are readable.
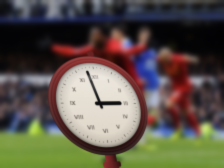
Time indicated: 2:58
